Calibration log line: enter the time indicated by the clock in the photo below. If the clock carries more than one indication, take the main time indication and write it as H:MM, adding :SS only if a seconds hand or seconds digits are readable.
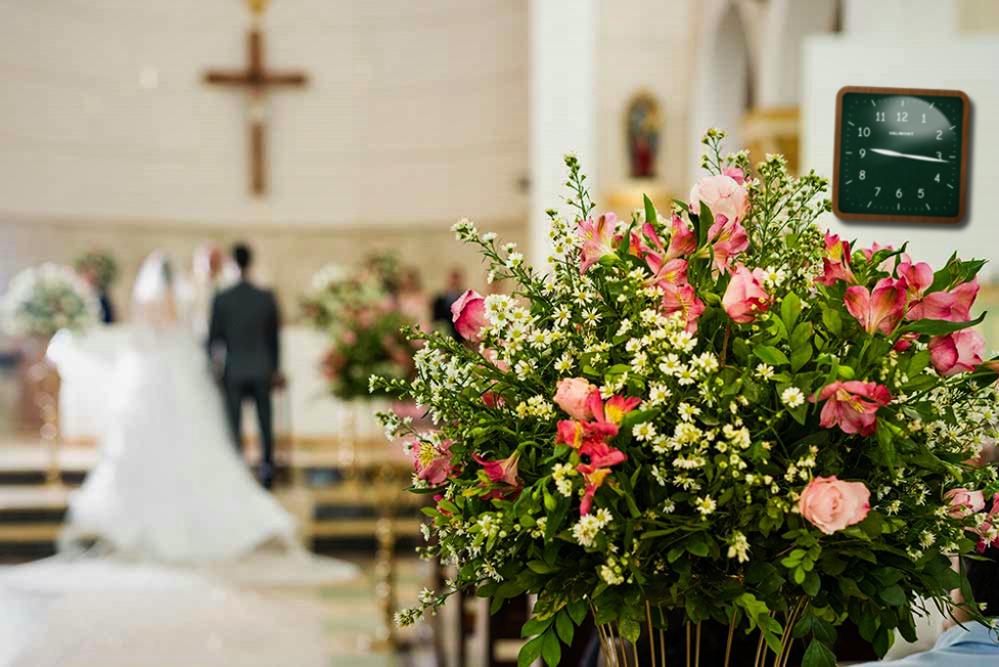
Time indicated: 9:16
